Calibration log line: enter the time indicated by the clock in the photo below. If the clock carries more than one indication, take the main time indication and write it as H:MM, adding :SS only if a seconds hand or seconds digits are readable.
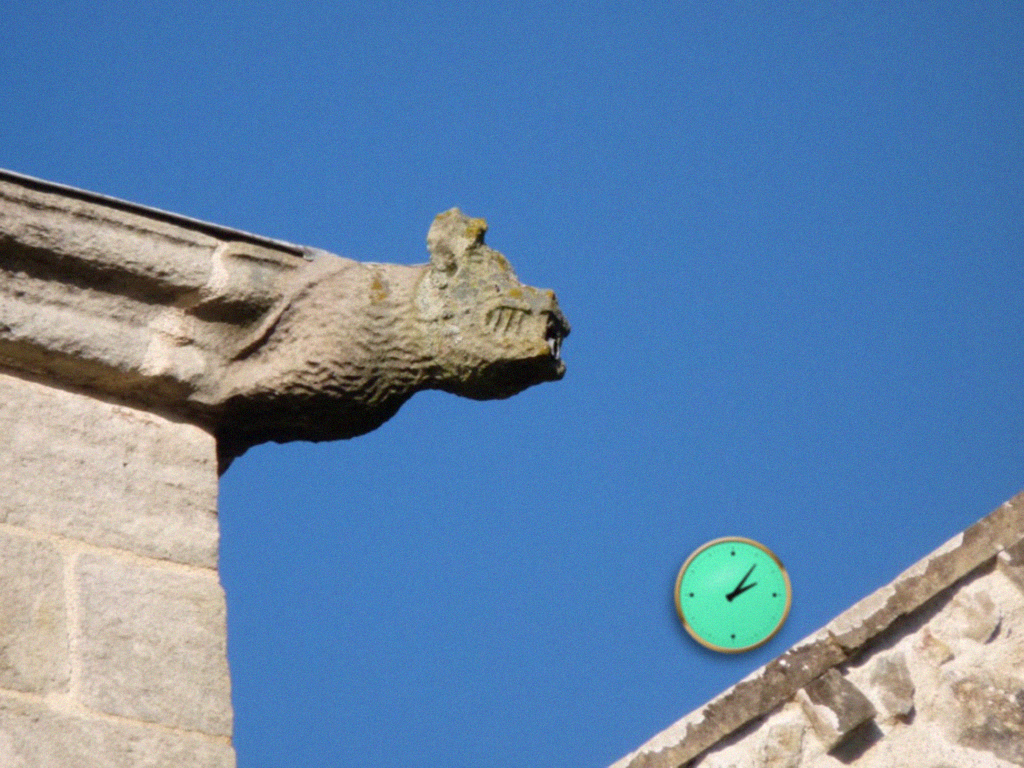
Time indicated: 2:06
